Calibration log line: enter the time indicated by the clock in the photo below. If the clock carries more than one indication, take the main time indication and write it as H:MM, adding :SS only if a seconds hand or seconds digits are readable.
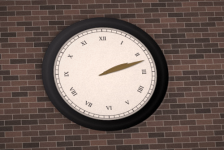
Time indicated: 2:12
